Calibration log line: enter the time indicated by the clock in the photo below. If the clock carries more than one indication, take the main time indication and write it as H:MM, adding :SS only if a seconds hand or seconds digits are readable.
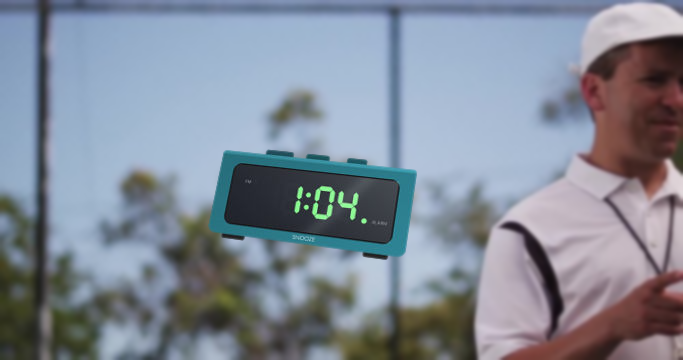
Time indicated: 1:04
